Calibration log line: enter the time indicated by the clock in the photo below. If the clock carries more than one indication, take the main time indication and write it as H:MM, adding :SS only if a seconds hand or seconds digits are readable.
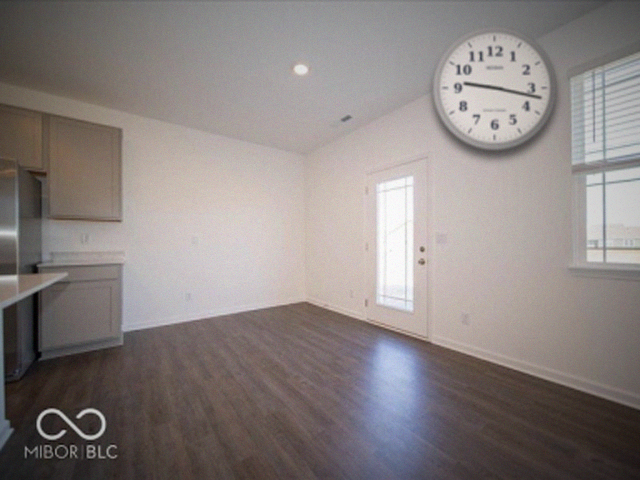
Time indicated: 9:17
